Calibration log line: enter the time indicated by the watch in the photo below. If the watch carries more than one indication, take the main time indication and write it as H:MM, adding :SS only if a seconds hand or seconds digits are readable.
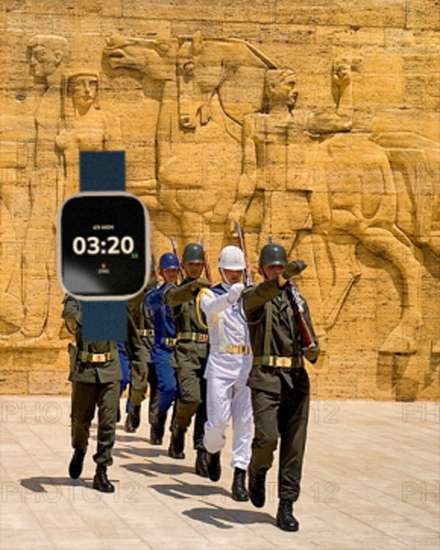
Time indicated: 3:20
